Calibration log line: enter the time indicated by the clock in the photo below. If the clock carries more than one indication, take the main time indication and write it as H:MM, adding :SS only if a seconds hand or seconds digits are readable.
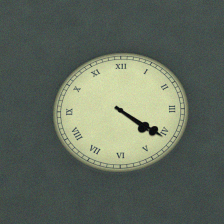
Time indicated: 4:21
